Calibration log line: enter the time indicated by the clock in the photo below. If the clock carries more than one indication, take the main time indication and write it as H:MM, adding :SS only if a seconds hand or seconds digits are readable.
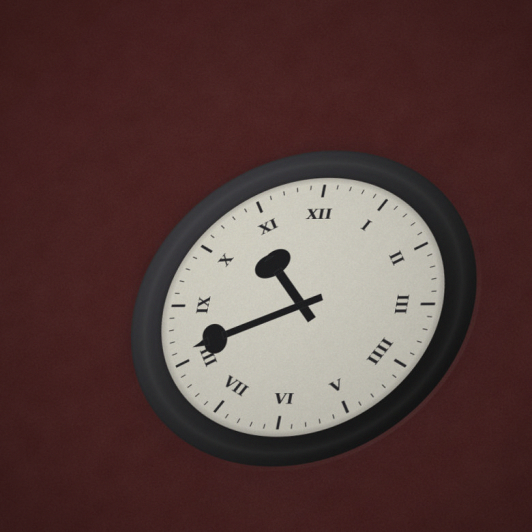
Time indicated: 10:41
